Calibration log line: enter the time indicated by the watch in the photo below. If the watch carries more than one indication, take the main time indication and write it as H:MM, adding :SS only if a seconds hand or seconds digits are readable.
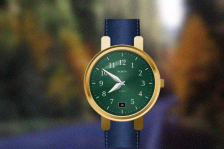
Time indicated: 7:51
